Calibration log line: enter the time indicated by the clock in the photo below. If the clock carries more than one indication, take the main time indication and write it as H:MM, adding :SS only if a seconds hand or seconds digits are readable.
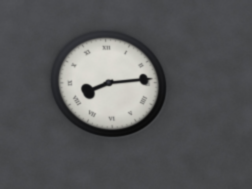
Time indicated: 8:14
